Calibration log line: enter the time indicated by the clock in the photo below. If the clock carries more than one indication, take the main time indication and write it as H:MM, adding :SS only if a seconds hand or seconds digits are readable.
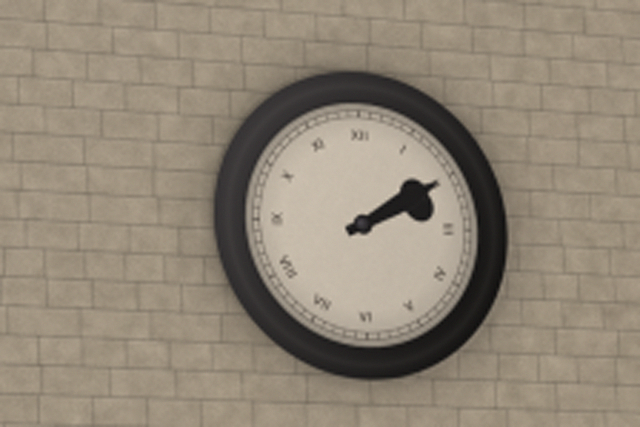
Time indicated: 2:10
